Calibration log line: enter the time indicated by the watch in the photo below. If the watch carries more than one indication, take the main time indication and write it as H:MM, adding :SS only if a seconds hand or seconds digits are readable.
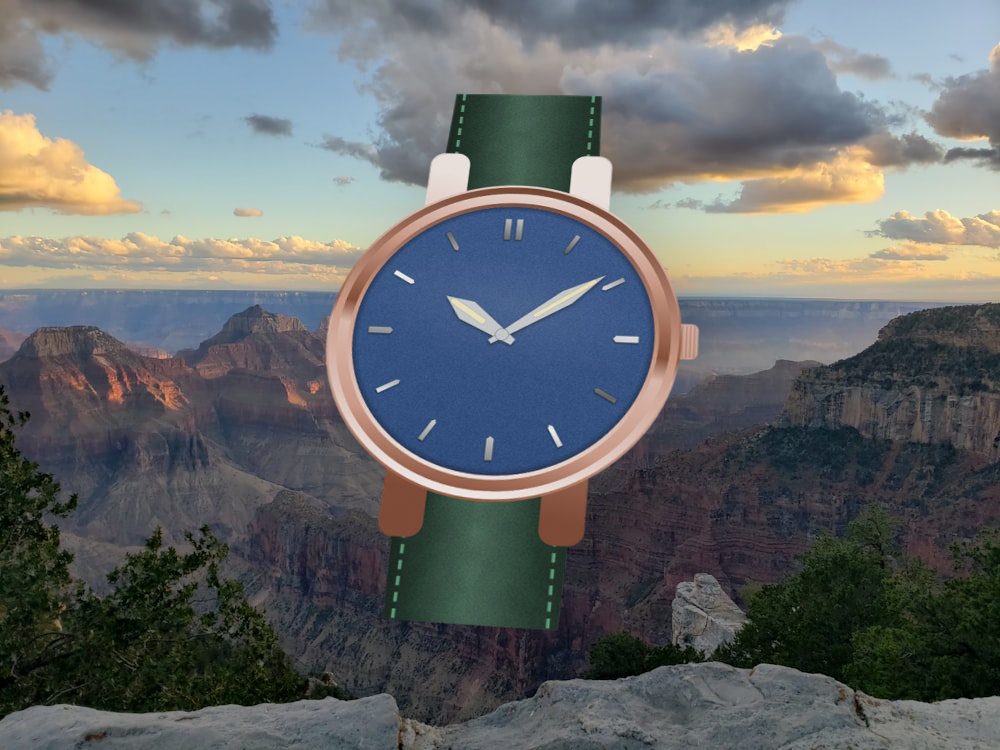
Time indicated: 10:09
